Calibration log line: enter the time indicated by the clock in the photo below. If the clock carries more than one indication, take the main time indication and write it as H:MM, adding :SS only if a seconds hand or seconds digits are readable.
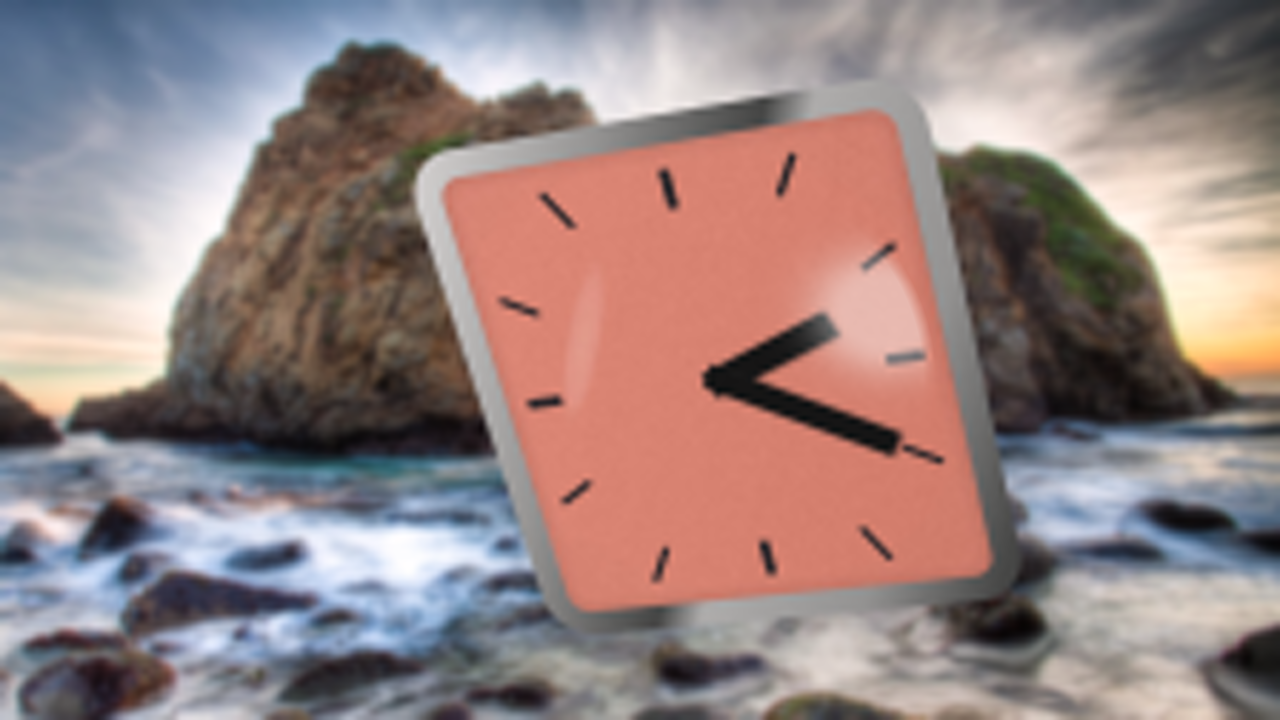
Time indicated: 2:20
